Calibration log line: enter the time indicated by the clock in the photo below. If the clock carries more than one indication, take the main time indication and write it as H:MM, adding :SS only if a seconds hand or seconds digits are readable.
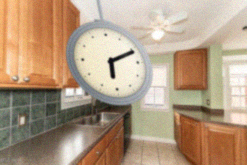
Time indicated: 6:11
